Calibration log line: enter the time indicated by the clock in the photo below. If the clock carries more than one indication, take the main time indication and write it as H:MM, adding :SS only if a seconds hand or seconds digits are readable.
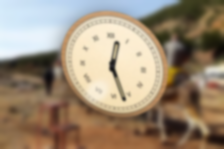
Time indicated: 12:27
